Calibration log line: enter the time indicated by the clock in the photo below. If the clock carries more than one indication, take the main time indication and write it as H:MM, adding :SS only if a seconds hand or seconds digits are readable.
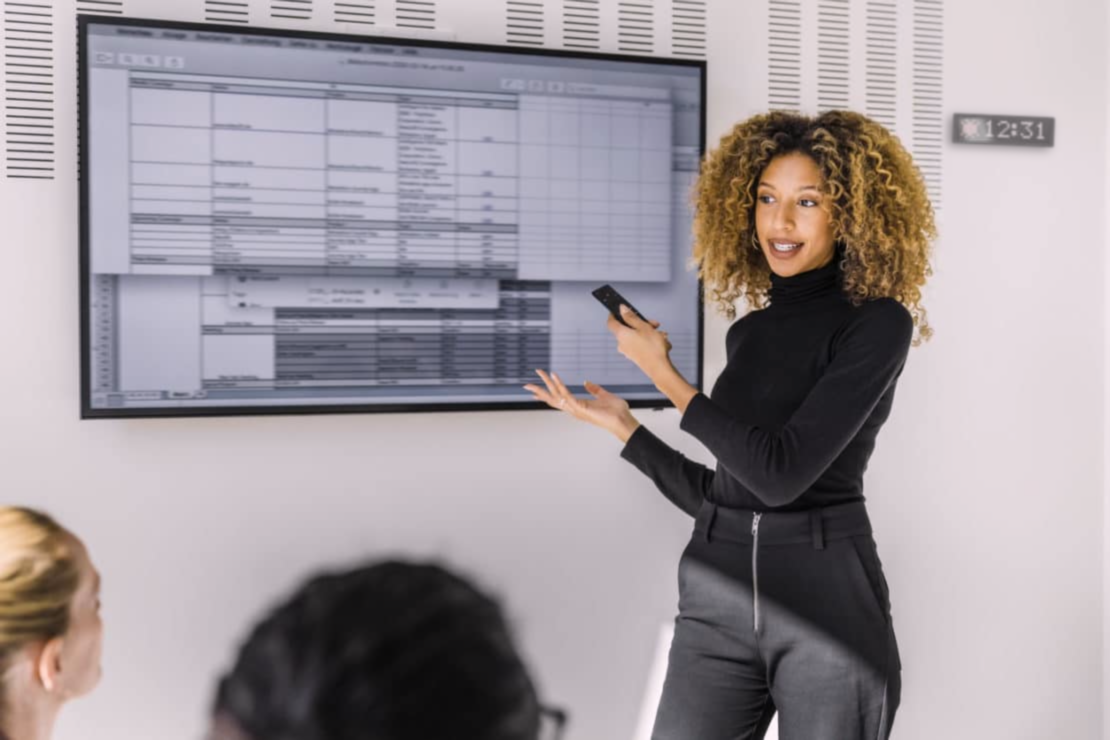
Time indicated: 12:31
